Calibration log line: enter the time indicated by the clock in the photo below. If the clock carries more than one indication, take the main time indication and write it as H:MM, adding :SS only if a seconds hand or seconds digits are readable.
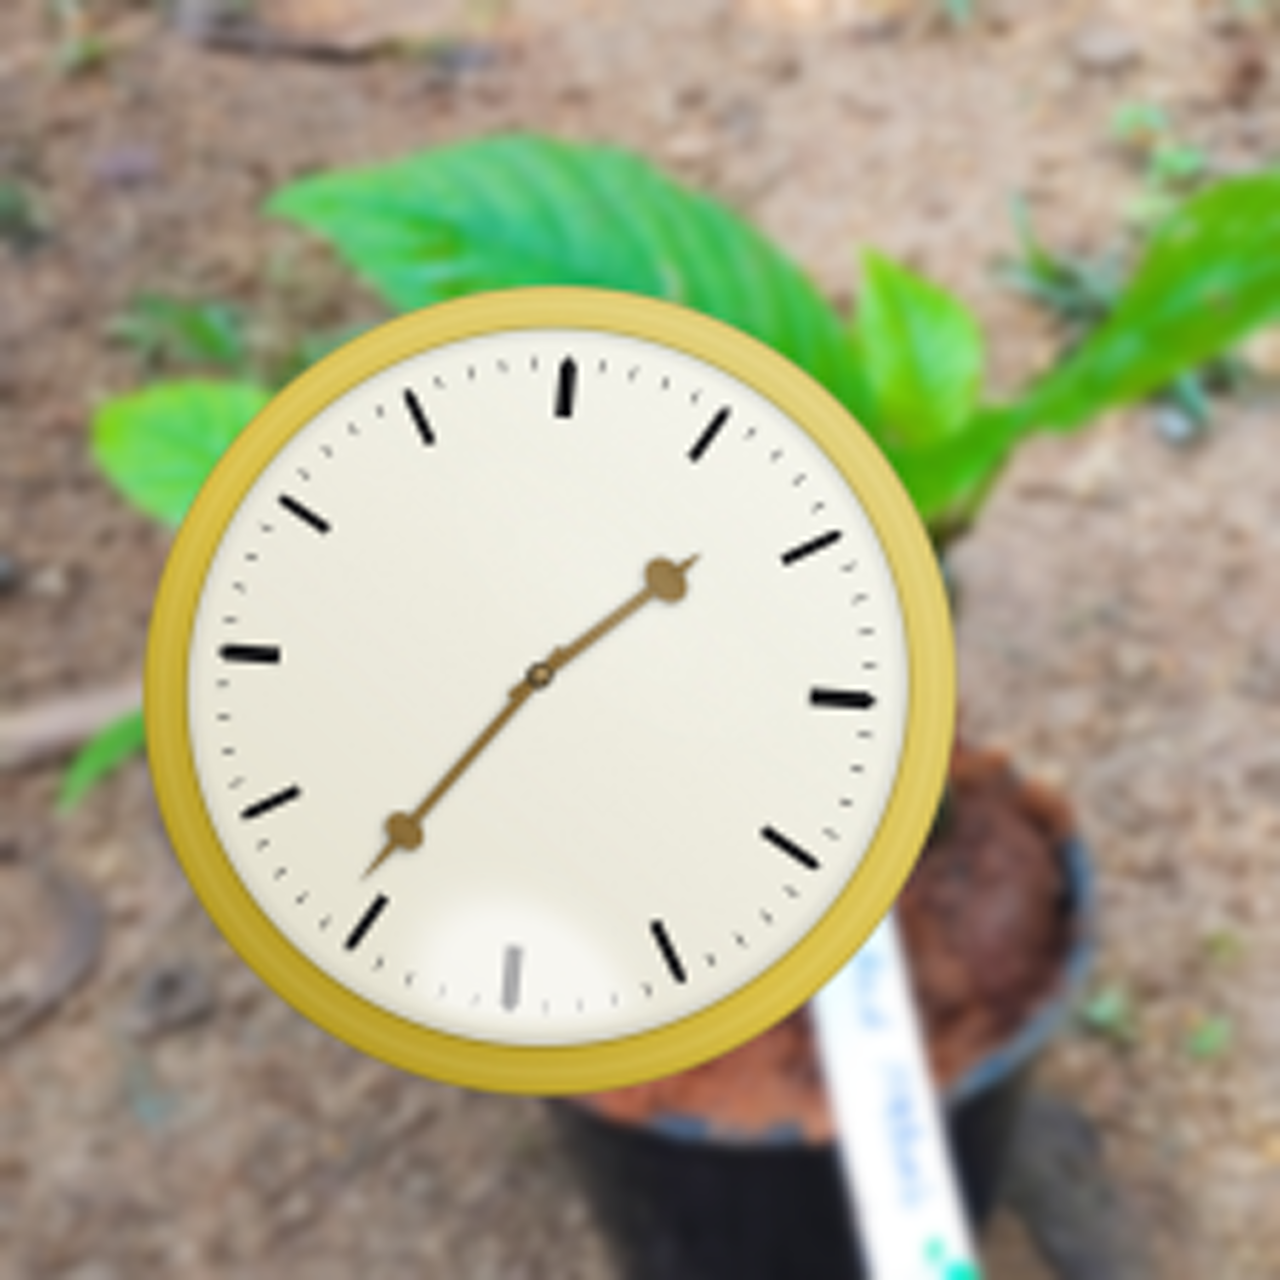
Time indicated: 1:36
